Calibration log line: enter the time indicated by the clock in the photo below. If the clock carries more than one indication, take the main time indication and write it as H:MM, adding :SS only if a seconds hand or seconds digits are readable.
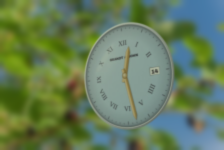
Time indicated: 12:28
